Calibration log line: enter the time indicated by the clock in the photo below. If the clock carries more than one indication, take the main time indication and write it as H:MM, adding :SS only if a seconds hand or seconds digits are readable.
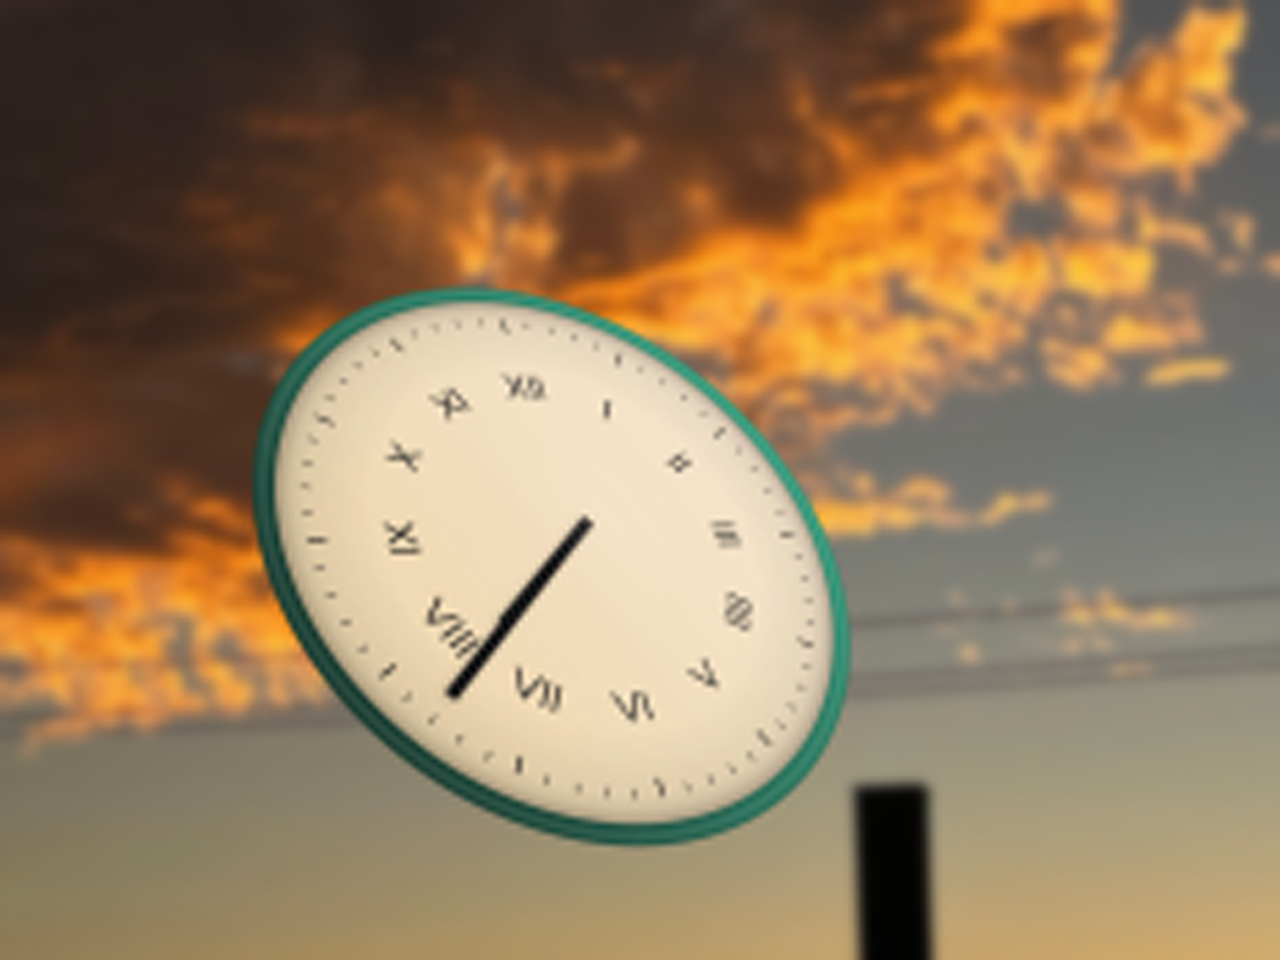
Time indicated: 7:38
